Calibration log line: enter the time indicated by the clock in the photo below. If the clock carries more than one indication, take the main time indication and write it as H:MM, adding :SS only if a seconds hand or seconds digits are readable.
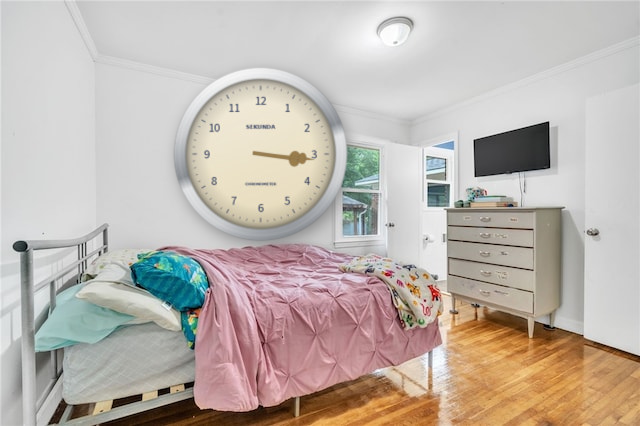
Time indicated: 3:16
